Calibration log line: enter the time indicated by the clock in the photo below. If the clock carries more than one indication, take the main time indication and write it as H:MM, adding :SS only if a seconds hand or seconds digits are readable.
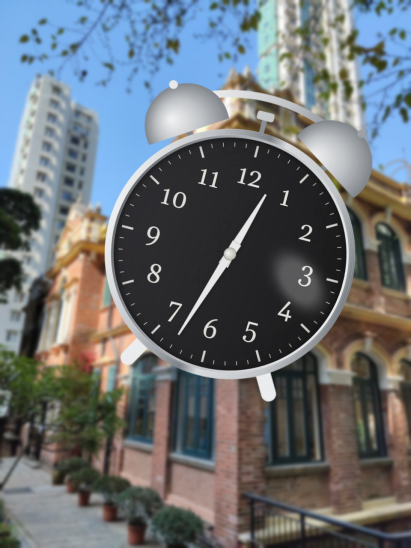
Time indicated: 12:33
